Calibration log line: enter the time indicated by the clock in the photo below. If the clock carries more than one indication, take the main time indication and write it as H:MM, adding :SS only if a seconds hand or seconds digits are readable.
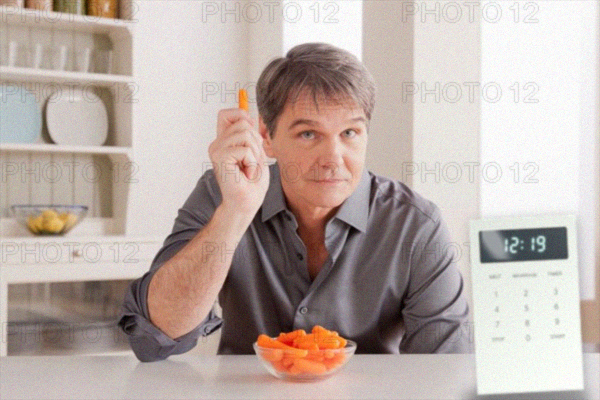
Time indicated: 12:19
